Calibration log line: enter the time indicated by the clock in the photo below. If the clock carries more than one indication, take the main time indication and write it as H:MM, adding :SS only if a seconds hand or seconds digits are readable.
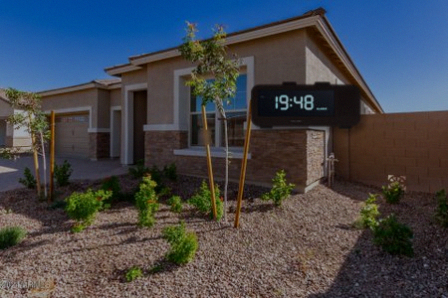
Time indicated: 19:48
